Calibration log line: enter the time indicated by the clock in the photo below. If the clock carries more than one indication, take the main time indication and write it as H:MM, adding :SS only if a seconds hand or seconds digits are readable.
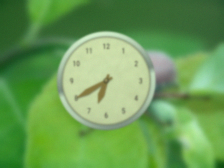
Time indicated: 6:40
